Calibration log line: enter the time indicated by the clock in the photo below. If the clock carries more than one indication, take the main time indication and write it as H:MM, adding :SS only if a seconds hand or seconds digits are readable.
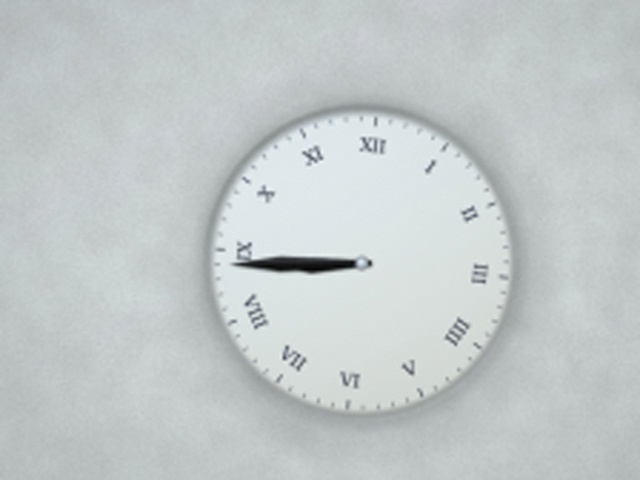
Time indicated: 8:44
